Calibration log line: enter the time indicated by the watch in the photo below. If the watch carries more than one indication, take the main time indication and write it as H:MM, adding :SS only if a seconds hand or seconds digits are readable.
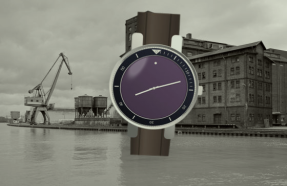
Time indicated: 8:12
